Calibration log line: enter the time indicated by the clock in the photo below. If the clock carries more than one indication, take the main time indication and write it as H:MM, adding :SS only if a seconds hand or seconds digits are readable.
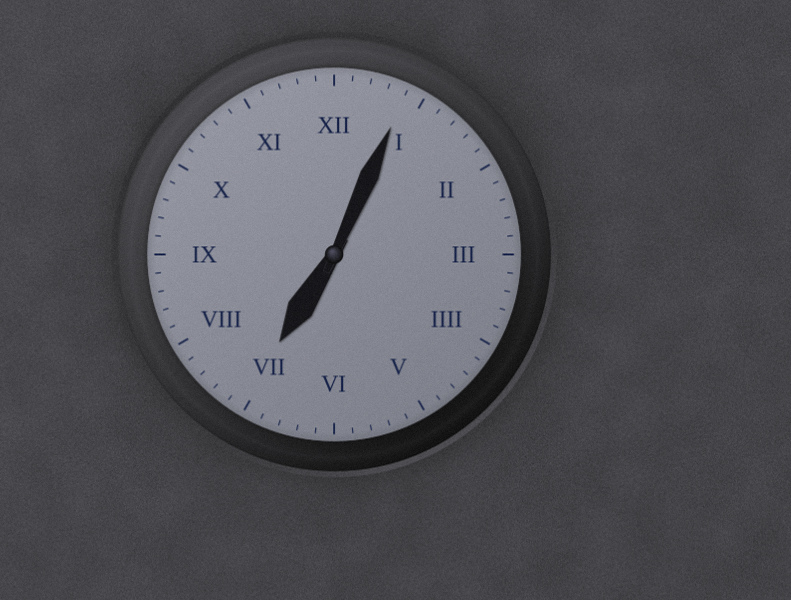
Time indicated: 7:04
